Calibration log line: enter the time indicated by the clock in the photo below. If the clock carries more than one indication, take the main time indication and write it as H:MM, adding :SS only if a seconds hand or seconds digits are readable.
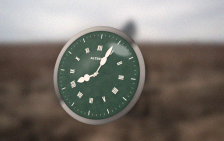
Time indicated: 8:04
